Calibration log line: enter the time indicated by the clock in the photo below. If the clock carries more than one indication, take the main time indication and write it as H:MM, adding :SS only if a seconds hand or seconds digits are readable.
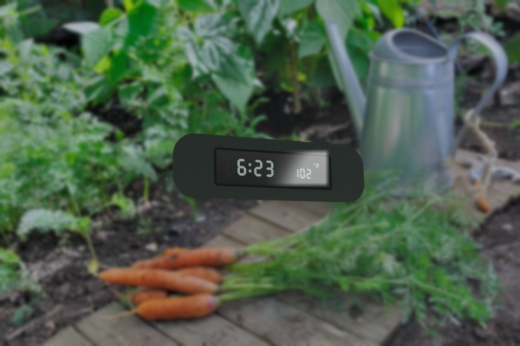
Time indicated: 6:23
